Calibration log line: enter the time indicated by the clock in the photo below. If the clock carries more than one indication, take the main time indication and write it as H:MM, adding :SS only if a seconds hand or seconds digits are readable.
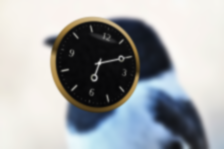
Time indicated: 6:10
